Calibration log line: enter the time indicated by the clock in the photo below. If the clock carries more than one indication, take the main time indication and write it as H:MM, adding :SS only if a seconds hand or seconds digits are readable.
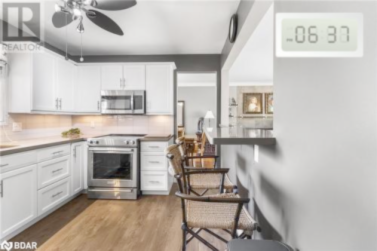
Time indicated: 6:37
